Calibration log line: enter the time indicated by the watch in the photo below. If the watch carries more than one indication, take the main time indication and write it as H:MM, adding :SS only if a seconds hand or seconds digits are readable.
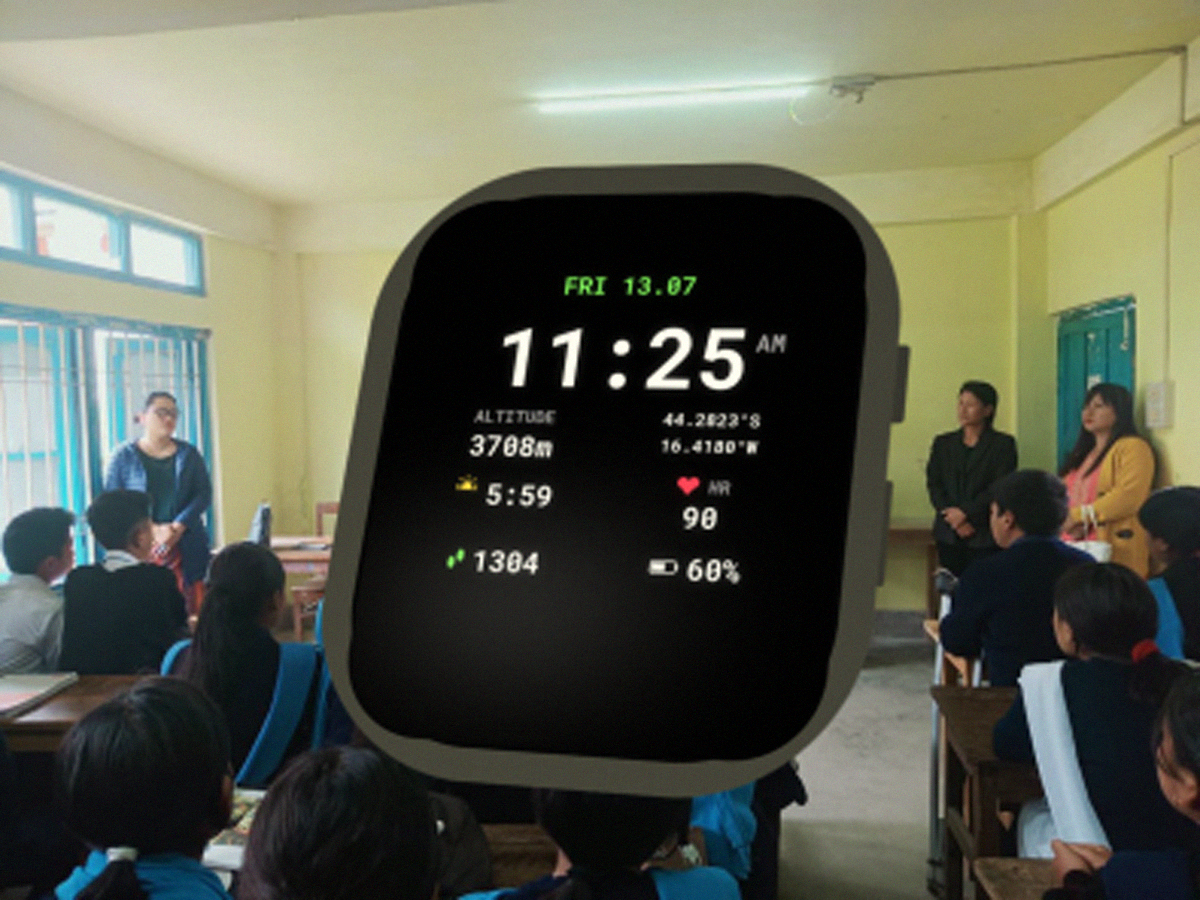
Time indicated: 11:25
